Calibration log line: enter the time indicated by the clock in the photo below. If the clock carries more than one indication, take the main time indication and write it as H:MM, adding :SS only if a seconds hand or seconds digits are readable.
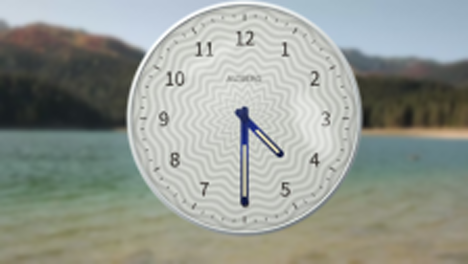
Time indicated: 4:30
